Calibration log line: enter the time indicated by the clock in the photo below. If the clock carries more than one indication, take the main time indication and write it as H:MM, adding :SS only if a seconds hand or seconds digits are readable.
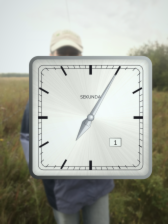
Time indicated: 7:05
